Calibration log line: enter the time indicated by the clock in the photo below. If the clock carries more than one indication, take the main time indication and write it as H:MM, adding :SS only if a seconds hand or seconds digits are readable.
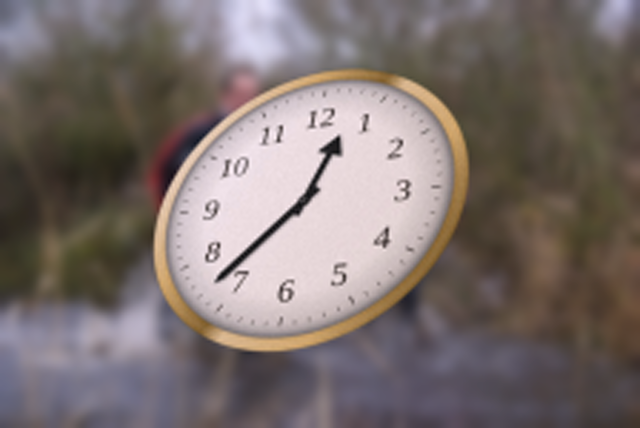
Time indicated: 12:37
